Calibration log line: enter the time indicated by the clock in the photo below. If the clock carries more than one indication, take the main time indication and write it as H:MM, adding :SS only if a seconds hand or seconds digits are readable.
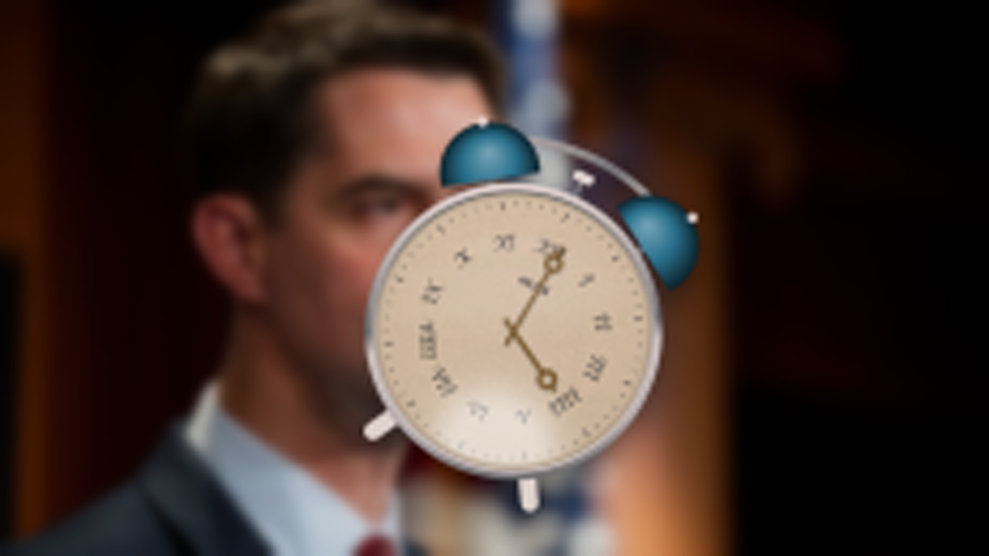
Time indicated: 4:01
